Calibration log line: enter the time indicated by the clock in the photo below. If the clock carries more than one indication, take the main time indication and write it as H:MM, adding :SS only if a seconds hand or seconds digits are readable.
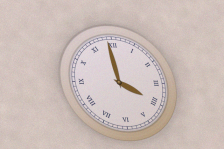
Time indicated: 3:59
